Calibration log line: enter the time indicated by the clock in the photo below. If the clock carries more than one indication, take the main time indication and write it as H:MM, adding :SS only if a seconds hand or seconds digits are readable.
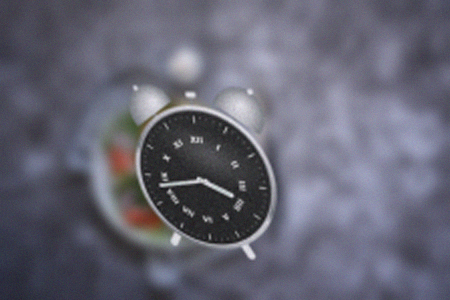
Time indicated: 3:43
